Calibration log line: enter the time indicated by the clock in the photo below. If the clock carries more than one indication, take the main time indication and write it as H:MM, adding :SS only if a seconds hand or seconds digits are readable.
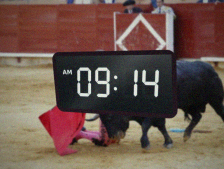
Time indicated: 9:14
